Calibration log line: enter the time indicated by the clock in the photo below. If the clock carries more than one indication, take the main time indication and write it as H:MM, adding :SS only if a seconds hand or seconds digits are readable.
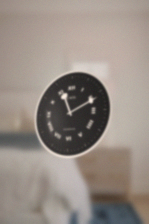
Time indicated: 11:11
